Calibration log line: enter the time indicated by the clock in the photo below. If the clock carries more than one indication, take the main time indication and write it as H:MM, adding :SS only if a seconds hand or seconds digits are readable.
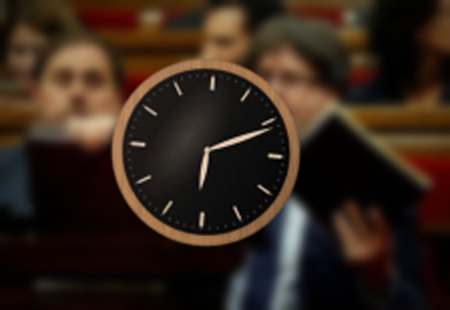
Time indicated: 6:11
